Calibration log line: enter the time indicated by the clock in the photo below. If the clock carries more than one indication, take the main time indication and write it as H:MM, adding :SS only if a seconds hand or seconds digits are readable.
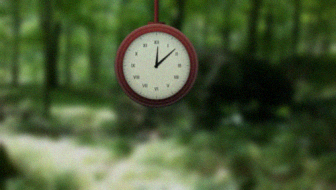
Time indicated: 12:08
